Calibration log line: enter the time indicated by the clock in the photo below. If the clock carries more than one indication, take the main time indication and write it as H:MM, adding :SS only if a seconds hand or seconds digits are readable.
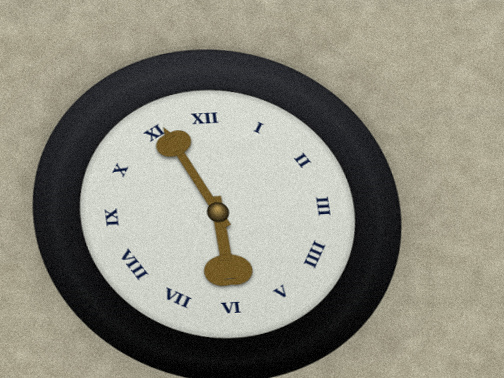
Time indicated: 5:56
